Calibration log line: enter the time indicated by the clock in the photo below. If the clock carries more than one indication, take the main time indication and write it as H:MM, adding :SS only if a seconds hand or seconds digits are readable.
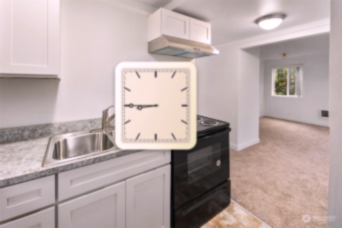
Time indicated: 8:45
